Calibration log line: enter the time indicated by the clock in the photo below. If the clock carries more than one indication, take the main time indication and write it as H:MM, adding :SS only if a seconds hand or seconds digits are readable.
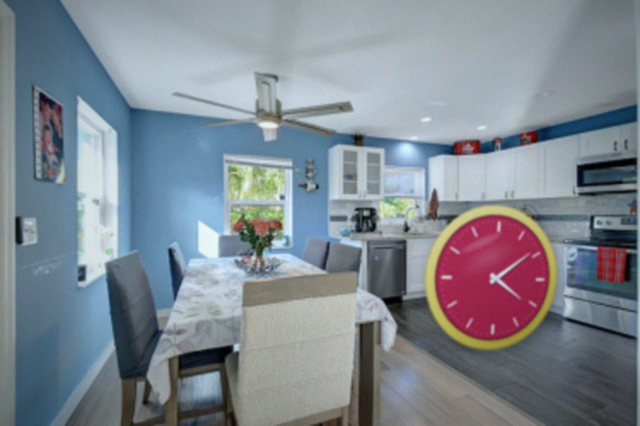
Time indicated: 4:09
